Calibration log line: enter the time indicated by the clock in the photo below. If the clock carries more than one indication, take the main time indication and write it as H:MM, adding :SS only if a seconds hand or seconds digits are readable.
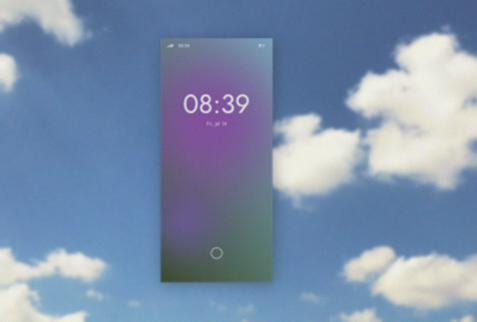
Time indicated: 8:39
